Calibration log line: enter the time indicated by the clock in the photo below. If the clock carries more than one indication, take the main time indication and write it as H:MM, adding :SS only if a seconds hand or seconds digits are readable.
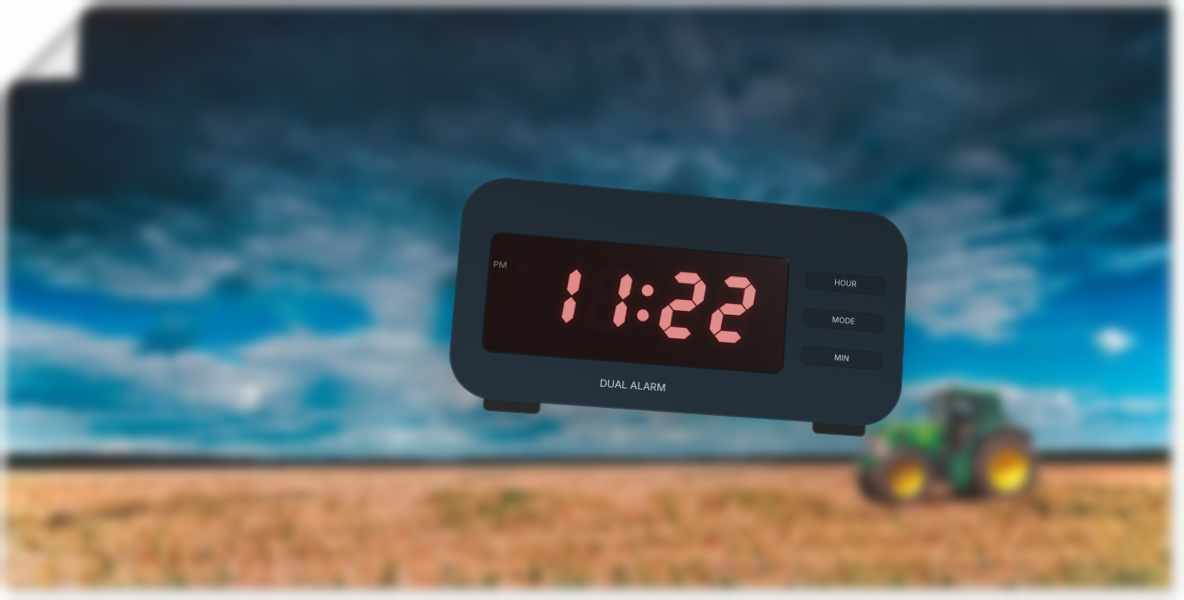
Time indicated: 11:22
